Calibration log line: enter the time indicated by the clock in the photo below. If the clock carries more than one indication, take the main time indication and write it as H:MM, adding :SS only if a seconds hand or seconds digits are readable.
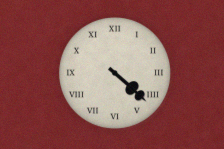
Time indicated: 4:22
